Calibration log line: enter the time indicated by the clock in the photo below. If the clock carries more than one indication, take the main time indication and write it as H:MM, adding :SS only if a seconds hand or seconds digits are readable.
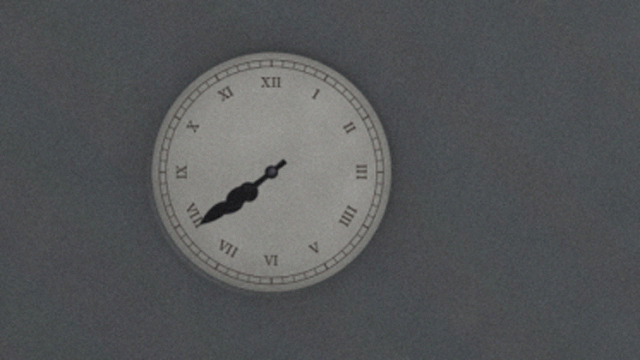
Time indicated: 7:39
